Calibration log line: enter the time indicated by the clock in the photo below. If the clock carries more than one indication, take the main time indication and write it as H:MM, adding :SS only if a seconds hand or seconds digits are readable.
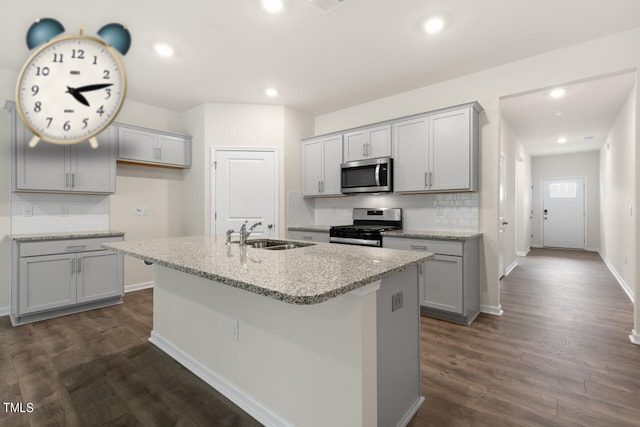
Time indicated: 4:13
